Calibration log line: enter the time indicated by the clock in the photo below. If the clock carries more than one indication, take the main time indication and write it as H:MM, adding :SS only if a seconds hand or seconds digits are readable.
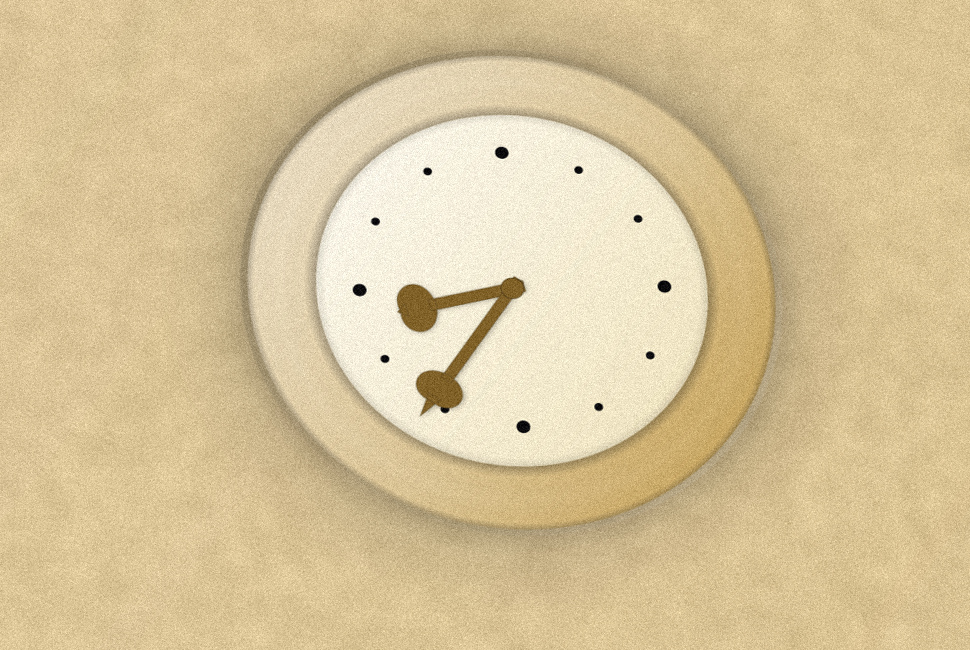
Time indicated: 8:36
